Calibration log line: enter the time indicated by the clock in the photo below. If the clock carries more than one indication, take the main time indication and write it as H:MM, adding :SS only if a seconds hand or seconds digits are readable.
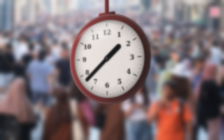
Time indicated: 1:38
